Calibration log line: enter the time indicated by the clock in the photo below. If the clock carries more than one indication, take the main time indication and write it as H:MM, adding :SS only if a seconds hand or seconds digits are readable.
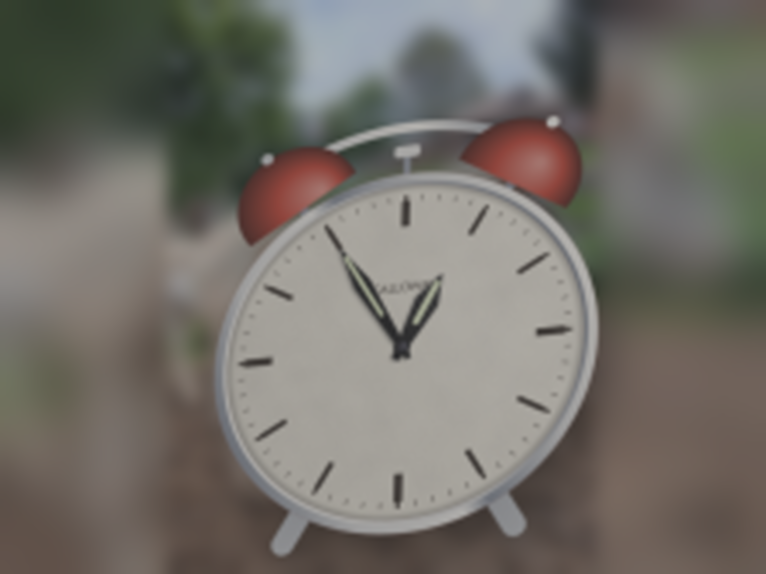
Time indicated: 12:55
